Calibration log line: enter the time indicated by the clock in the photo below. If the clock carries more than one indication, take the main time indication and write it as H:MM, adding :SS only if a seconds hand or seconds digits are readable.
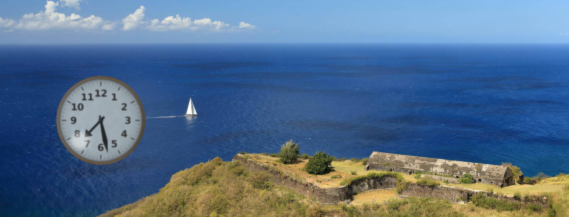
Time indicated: 7:28
